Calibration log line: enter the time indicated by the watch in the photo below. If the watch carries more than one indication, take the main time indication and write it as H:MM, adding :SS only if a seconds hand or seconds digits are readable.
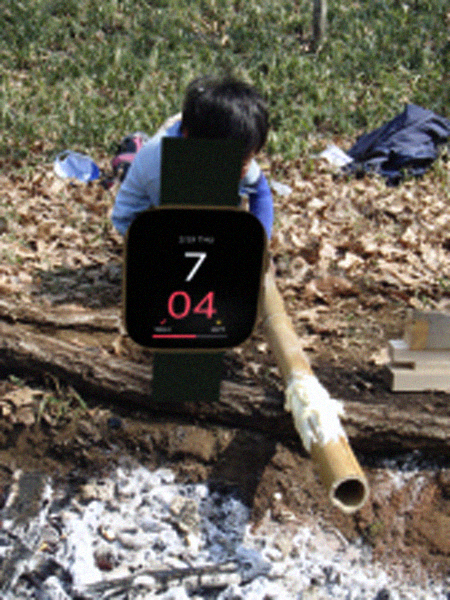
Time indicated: 7:04
